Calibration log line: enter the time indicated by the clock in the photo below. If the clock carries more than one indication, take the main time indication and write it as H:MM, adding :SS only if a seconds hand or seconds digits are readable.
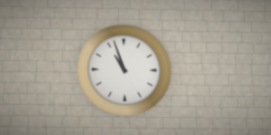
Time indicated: 10:57
